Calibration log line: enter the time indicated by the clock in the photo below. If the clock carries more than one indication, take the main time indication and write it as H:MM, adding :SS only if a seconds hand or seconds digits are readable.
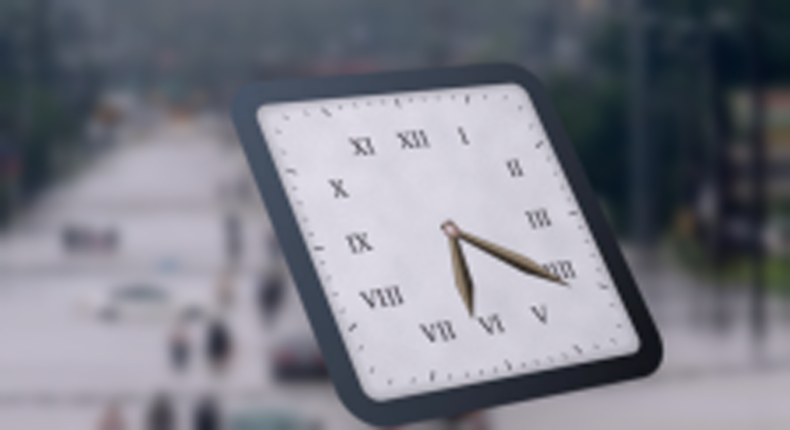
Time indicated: 6:21
